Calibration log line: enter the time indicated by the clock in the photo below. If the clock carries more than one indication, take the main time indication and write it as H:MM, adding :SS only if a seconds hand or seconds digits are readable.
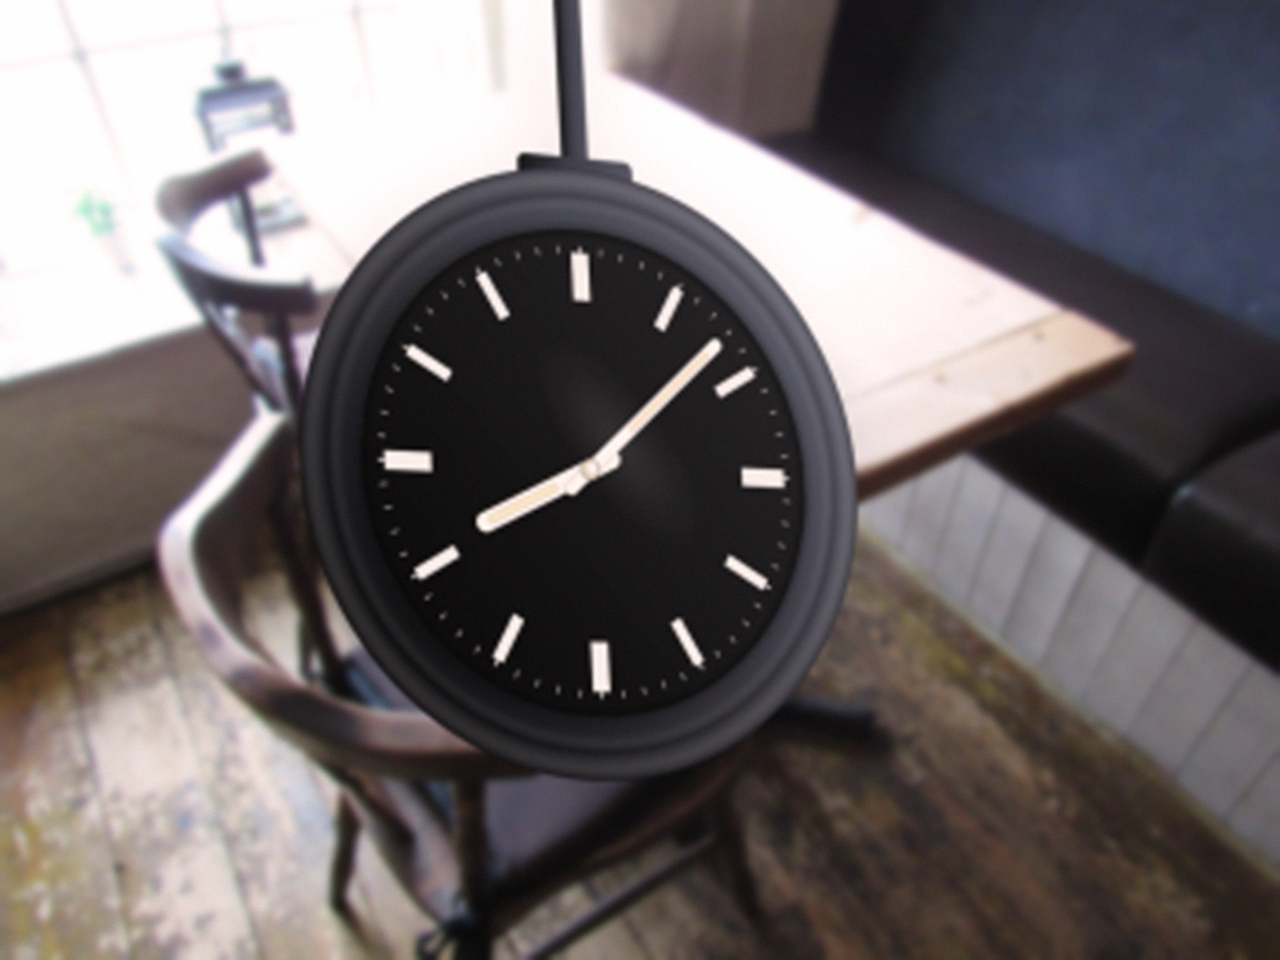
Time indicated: 8:08
